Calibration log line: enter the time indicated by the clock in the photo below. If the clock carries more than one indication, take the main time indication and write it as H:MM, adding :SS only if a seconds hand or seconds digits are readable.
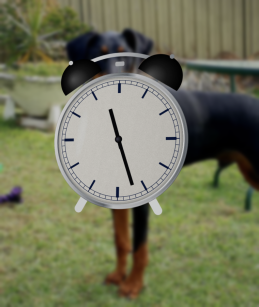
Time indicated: 11:27
